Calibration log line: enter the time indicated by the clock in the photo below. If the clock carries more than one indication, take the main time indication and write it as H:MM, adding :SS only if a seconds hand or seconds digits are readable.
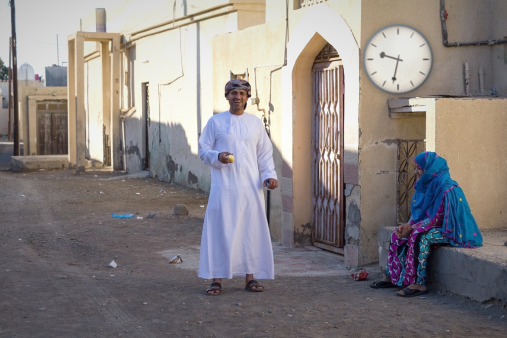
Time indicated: 9:32
